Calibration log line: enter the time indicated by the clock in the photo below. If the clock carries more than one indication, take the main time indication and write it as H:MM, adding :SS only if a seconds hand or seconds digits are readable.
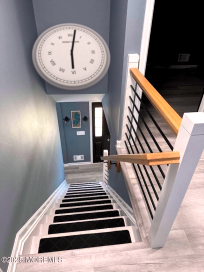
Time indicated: 6:02
